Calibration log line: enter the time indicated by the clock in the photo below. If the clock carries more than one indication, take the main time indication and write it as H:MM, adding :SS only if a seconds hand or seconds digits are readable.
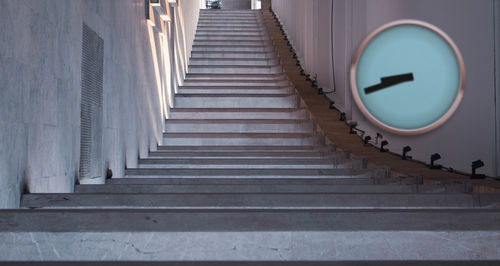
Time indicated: 8:42
